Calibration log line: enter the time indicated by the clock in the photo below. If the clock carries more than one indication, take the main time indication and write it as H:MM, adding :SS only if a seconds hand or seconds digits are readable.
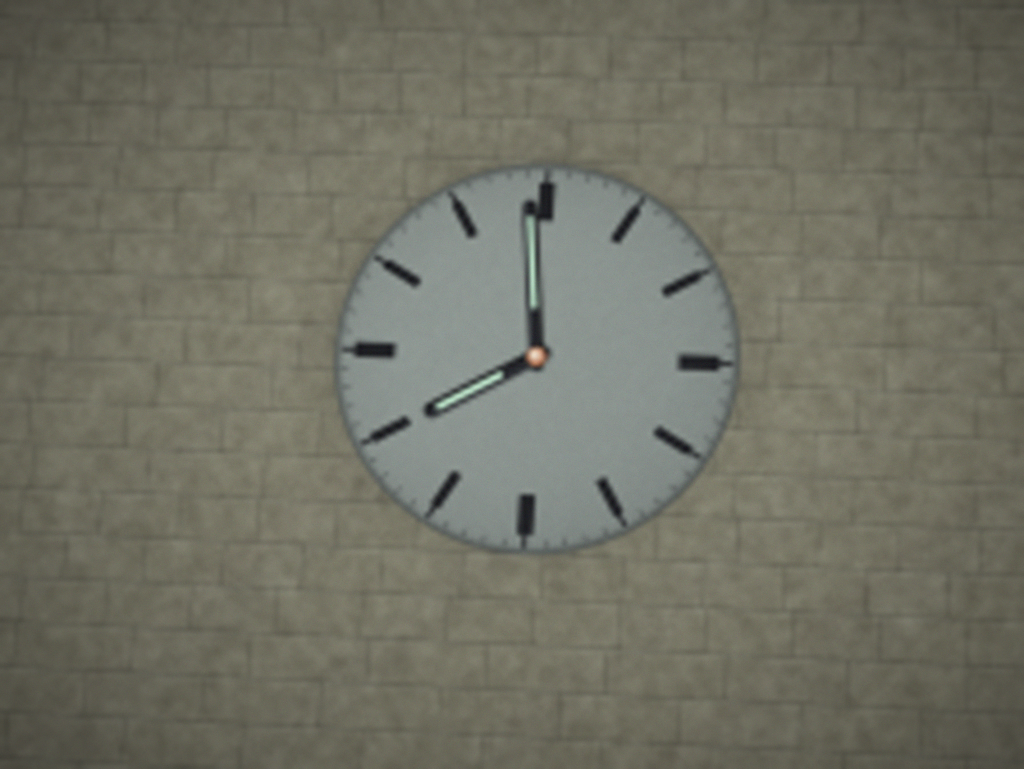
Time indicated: 7:59
